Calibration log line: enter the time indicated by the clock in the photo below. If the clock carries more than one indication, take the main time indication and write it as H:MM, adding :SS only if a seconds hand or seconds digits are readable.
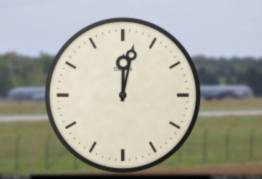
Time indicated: 12:02
